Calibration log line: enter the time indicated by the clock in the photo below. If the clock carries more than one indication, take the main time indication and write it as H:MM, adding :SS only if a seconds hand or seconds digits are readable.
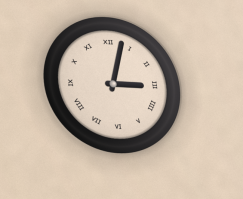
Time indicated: 3:03
